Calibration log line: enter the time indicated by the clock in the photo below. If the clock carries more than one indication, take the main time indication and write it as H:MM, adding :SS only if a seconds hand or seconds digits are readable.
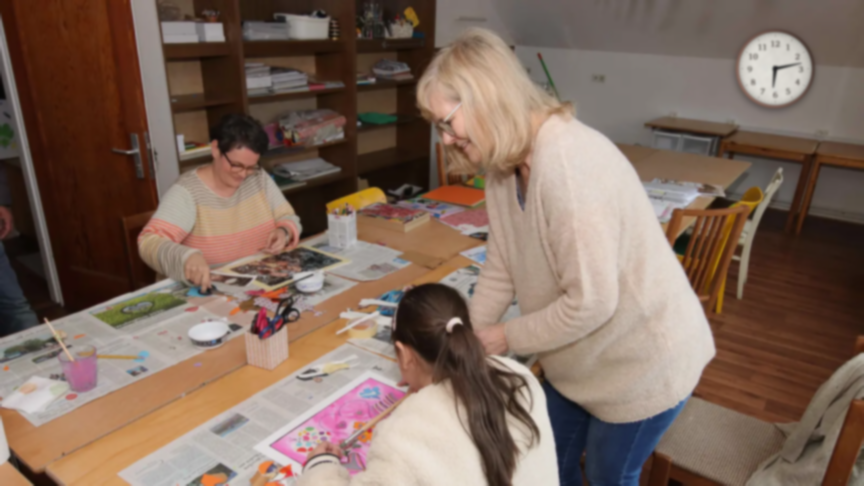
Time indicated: 6:13
